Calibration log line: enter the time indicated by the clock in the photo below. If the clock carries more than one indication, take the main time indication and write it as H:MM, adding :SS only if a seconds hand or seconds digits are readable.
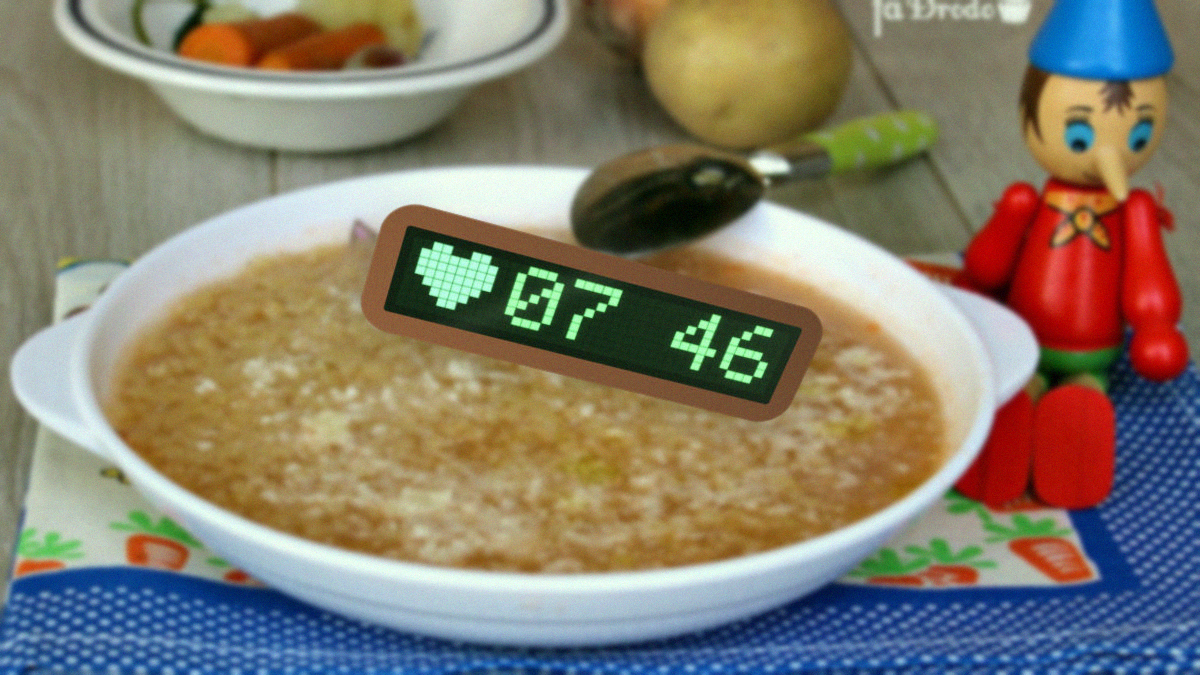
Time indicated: 7:46
